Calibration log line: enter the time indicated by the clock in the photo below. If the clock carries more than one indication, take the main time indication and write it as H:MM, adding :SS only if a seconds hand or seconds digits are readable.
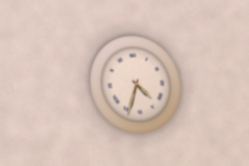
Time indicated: 4:34
